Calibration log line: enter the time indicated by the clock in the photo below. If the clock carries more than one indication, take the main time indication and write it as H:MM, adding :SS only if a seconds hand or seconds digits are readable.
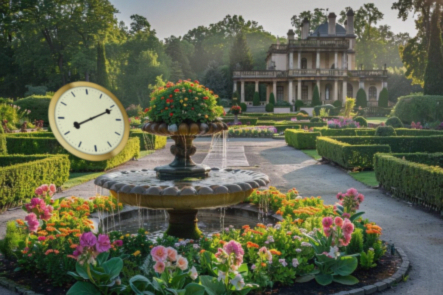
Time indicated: 8:11
